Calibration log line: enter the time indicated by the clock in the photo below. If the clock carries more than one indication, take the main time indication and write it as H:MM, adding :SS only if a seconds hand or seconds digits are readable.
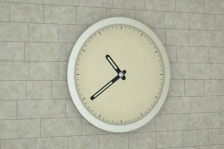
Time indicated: 10:39
